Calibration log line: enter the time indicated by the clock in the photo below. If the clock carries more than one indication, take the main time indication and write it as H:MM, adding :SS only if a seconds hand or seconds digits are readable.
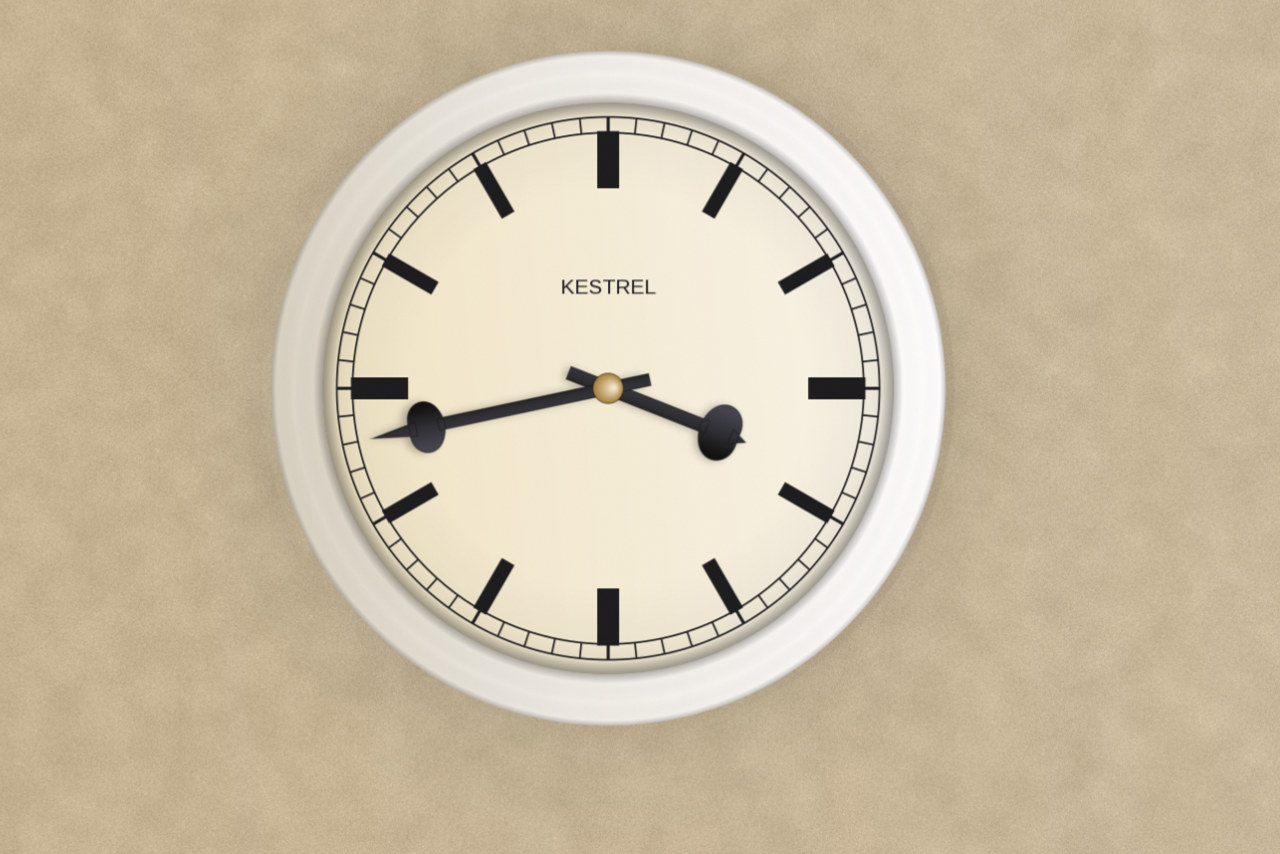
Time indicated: 3:43
